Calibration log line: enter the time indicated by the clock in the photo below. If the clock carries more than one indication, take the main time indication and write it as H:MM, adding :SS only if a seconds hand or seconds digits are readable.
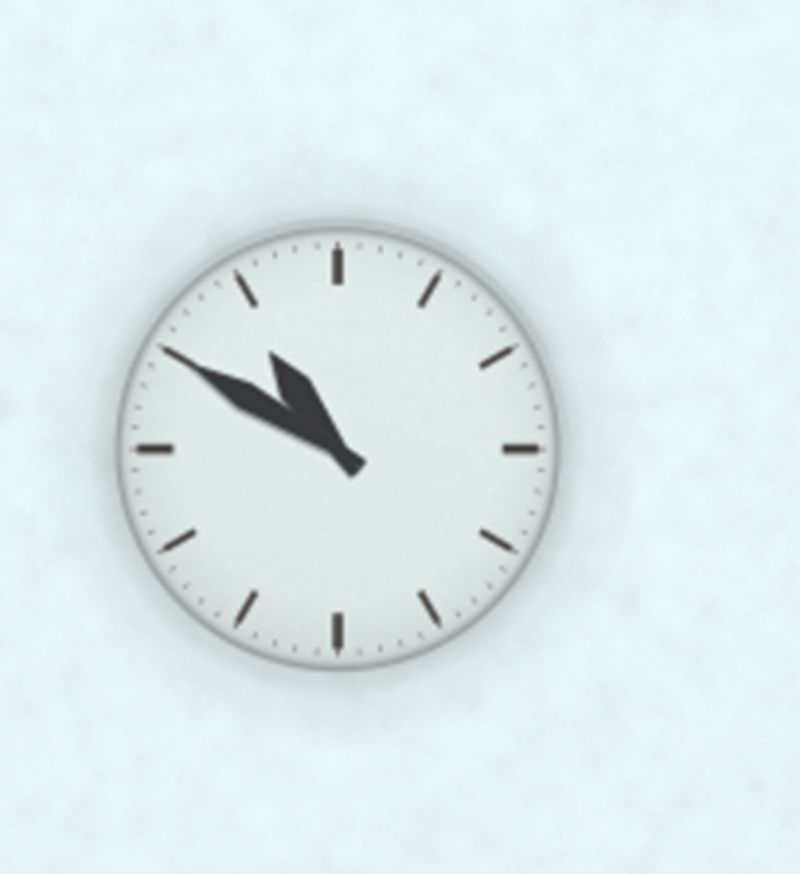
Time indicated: 10:50
